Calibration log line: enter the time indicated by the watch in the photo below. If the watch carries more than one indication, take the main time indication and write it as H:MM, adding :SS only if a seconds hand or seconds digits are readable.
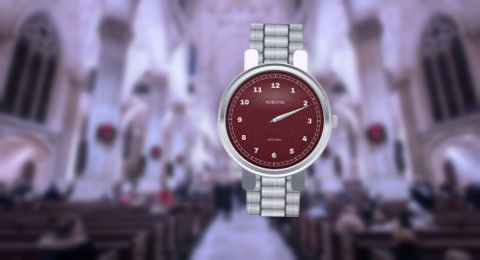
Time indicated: 2:11
